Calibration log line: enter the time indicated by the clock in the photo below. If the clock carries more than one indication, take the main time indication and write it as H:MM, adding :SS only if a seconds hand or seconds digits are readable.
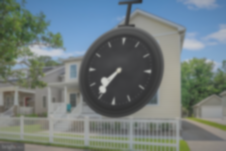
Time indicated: 7:36
